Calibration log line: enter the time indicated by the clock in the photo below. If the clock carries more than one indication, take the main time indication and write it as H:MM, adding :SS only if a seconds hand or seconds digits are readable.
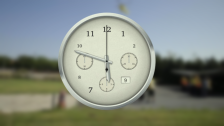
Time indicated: 5:48
